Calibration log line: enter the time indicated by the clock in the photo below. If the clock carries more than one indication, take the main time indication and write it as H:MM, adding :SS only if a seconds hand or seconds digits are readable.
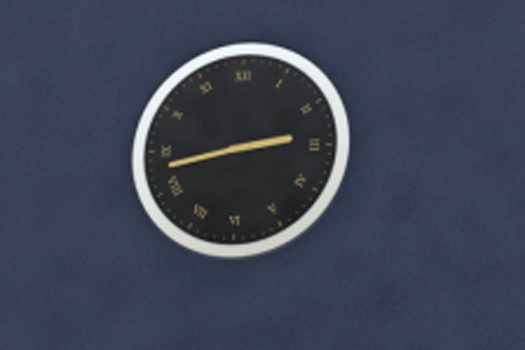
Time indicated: 2:43
